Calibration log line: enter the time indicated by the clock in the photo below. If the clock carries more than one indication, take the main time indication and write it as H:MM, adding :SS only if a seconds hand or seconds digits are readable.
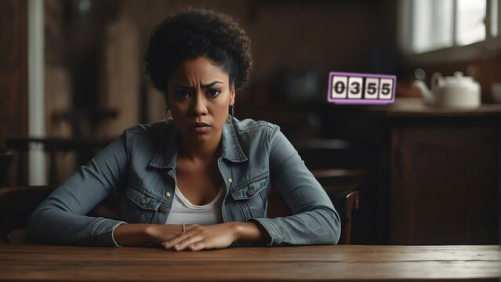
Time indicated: 3:55
